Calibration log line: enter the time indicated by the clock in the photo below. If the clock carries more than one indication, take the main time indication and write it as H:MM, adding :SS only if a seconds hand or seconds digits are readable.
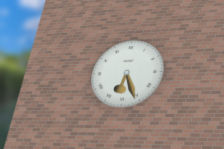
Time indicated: 6:26
